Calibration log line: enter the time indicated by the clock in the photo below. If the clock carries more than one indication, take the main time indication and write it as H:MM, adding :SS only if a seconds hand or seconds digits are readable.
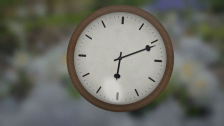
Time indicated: 6:11
